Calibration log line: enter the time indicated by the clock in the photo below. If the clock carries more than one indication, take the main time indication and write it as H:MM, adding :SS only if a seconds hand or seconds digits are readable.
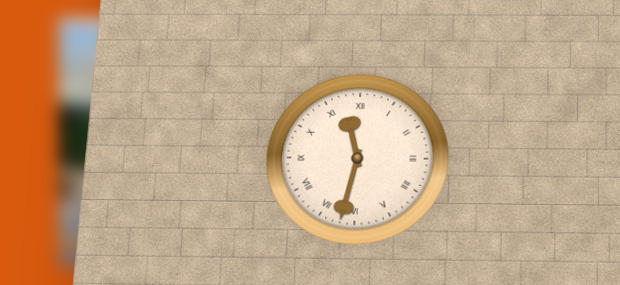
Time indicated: 11:32
